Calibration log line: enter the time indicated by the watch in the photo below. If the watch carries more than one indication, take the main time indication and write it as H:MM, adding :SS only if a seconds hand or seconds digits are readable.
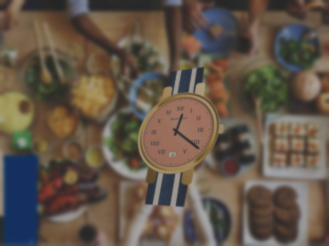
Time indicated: 12:21
